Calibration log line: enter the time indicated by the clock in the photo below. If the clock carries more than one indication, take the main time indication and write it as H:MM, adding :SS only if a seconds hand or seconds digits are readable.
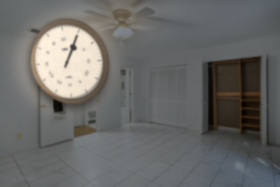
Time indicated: 1:05
